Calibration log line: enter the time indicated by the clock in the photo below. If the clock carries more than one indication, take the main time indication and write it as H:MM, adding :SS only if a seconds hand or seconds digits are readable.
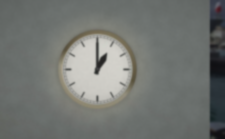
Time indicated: 1:00
